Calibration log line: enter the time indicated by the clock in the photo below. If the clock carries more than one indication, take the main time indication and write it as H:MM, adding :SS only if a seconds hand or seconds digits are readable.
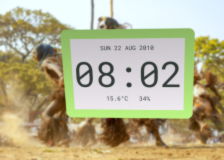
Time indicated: 8:02
